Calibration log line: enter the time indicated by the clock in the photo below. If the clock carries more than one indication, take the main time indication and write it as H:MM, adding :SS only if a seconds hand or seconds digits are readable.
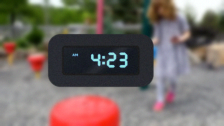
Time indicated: 4:23
